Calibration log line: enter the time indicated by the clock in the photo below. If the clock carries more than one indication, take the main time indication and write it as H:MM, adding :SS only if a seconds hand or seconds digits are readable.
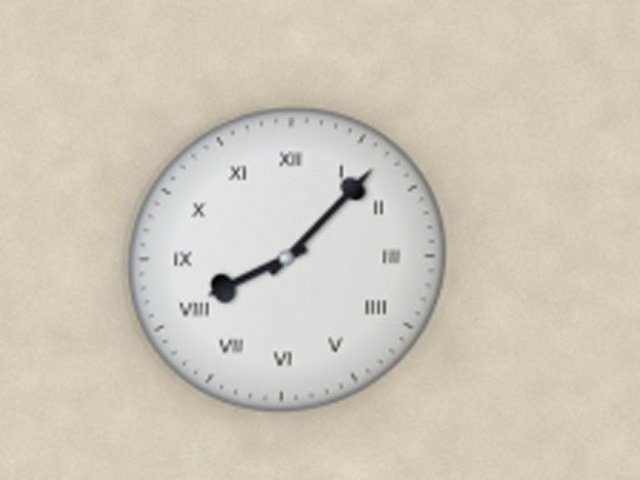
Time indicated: 8:07
